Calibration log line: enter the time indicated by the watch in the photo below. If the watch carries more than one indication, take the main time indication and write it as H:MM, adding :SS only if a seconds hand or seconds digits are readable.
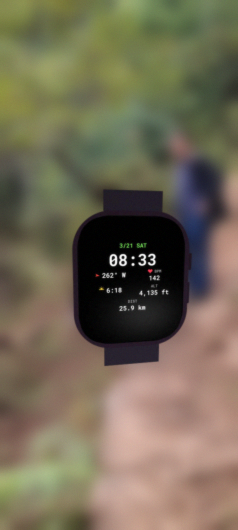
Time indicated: 8:33
